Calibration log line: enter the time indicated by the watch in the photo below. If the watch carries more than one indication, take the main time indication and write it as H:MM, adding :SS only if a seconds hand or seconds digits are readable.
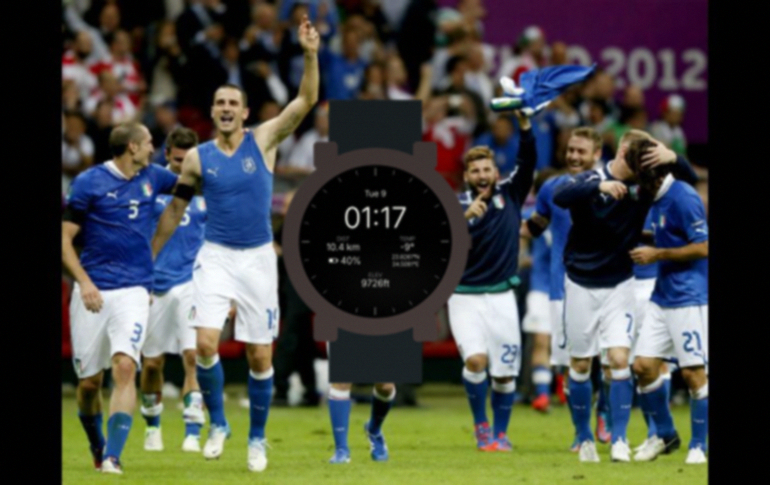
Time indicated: 1:17
